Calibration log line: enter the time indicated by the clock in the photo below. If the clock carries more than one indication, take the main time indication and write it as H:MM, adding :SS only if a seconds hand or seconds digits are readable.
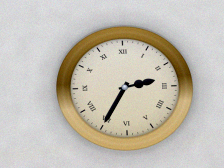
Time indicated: 2:35
